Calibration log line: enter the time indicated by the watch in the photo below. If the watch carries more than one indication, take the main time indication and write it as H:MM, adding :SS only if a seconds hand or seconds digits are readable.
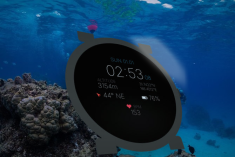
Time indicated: 2:53
